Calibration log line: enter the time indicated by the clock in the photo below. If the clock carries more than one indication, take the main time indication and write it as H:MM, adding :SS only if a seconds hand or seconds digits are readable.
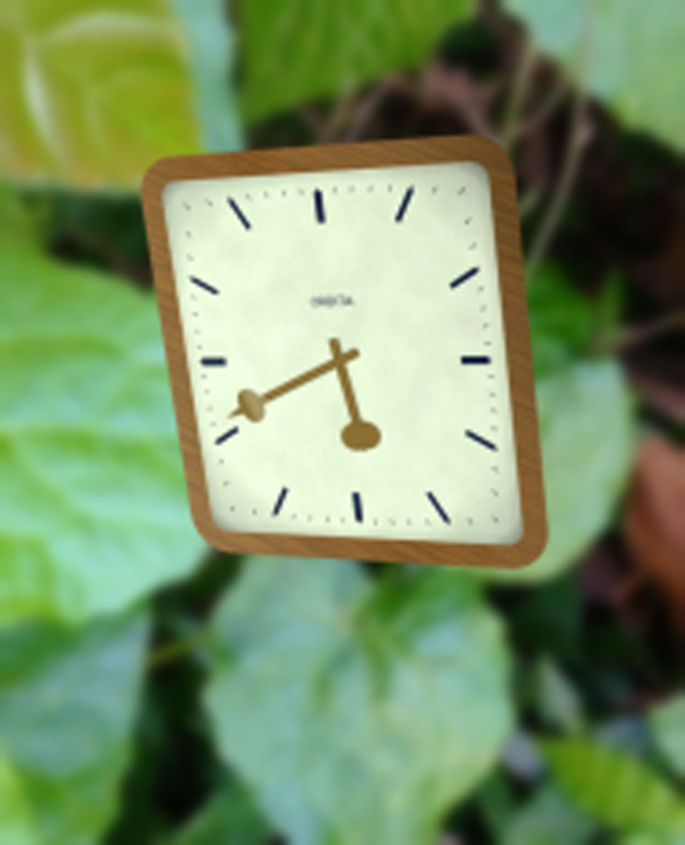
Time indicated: 5:41
